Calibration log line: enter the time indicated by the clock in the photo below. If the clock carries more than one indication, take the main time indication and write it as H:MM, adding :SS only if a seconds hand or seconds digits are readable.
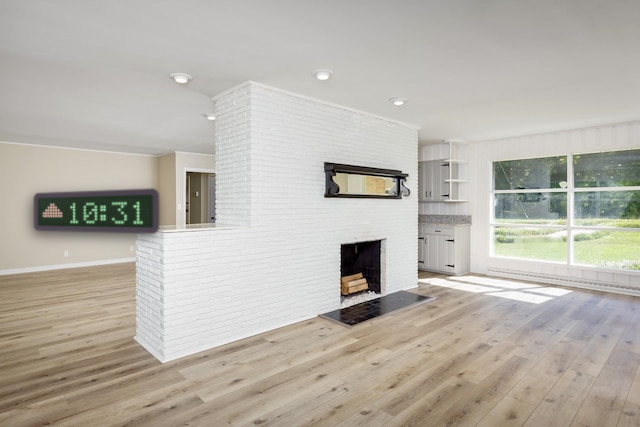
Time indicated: 10:31
